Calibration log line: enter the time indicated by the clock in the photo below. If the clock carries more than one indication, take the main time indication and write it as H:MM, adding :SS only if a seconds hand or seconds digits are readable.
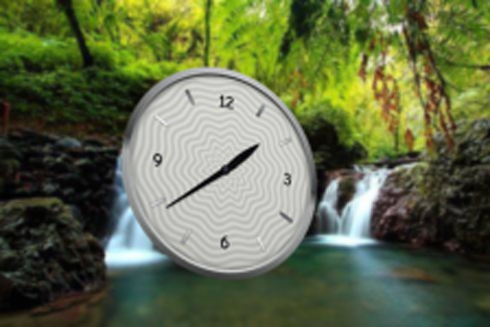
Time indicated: 1:39
